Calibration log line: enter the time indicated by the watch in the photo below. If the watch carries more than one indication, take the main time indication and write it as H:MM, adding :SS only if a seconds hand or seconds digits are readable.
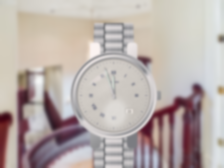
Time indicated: 11:57
